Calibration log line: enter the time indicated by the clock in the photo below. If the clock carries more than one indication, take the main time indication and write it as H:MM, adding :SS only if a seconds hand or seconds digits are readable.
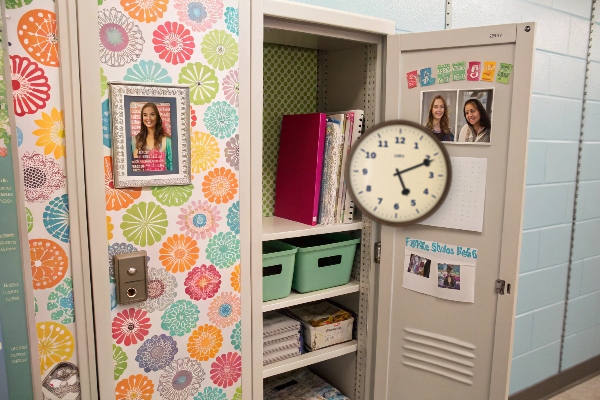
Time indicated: 5:11
